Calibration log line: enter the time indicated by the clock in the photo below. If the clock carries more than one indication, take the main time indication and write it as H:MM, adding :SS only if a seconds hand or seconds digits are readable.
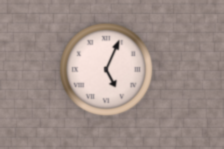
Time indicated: 5:04
